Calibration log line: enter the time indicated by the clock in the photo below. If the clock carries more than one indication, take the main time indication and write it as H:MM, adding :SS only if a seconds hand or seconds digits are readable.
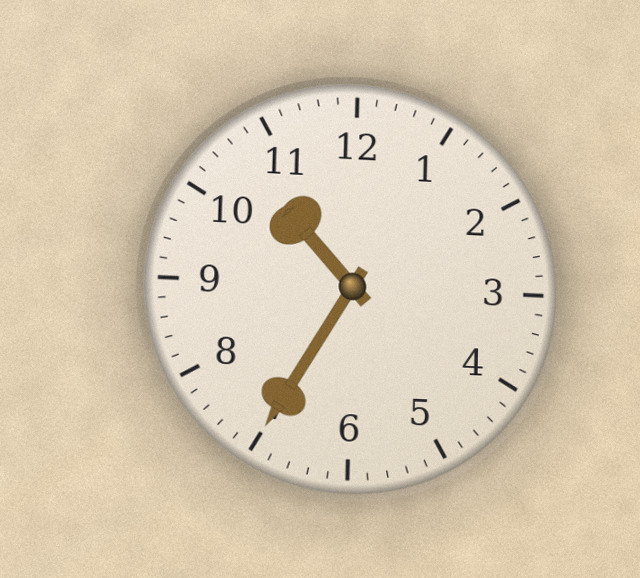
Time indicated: 10:35
